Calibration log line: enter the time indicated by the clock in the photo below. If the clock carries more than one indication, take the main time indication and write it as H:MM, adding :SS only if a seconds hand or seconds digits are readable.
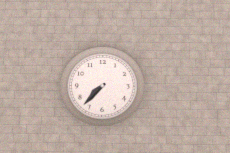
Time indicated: 7:37
